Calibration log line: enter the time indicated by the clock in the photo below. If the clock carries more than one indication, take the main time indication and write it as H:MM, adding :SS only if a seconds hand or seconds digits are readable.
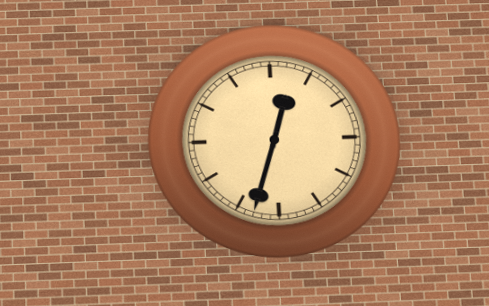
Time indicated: 12:33
